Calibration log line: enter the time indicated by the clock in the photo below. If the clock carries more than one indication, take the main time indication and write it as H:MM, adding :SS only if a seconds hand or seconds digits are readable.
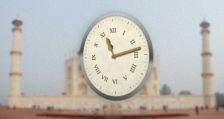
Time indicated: 11:13
